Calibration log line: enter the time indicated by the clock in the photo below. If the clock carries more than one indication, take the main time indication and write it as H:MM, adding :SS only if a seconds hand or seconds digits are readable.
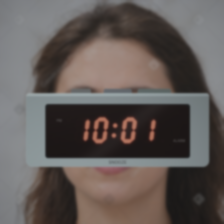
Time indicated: 10:01
